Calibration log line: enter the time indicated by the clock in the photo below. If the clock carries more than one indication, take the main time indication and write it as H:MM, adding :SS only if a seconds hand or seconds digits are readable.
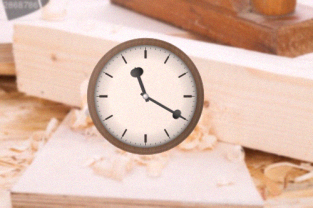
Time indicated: 11:20
